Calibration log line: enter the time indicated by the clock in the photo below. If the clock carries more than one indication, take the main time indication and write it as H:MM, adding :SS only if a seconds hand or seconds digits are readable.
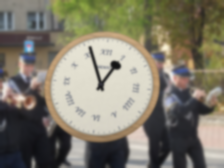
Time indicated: 12:56
